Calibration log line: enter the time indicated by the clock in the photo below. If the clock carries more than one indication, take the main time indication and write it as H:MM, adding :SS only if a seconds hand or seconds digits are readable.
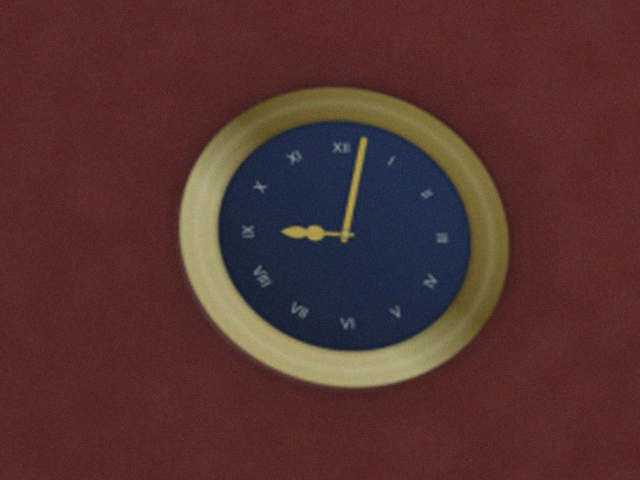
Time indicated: 9:02
